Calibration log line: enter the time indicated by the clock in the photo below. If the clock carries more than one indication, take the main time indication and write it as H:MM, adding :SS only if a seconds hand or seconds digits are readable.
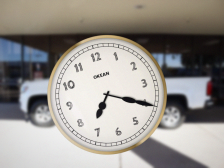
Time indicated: 7:20
